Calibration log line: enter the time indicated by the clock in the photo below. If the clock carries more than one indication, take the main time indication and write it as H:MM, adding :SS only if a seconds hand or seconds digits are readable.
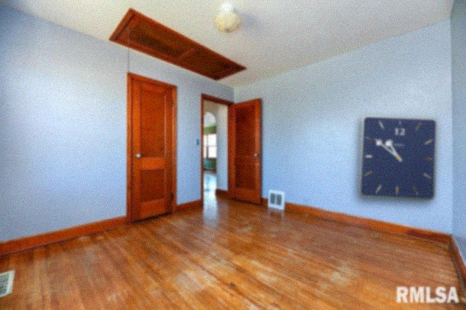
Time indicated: 10:51
